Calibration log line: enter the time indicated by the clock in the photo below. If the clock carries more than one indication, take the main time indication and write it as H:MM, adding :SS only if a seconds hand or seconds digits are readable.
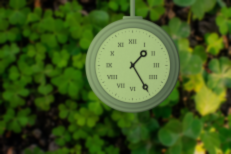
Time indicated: 1:25
